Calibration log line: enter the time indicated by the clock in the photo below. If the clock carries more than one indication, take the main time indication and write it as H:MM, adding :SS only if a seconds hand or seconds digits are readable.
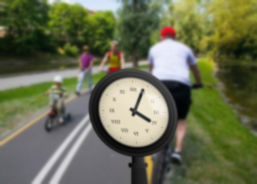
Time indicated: 4:04
